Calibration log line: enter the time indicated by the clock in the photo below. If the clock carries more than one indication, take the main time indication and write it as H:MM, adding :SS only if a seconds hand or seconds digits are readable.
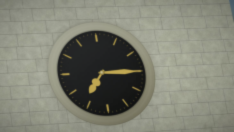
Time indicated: 7:15
